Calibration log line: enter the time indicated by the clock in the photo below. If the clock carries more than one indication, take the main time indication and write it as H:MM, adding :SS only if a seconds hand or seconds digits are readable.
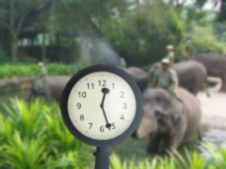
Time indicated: 12:27
